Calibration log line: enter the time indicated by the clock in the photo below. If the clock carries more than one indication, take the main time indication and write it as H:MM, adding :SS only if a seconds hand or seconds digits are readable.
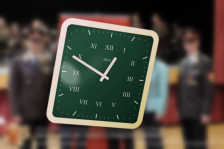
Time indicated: 12:49
